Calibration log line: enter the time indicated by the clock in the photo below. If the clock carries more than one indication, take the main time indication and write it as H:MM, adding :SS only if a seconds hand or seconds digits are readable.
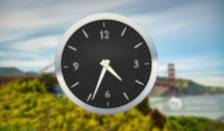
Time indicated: 4:34
